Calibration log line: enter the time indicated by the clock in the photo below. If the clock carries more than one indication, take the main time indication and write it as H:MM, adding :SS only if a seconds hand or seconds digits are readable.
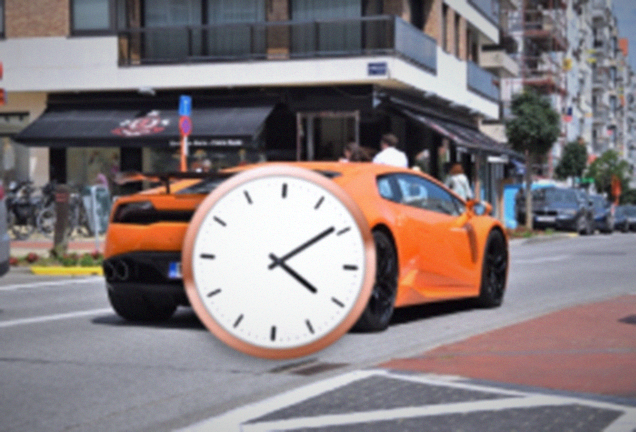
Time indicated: 4:09
